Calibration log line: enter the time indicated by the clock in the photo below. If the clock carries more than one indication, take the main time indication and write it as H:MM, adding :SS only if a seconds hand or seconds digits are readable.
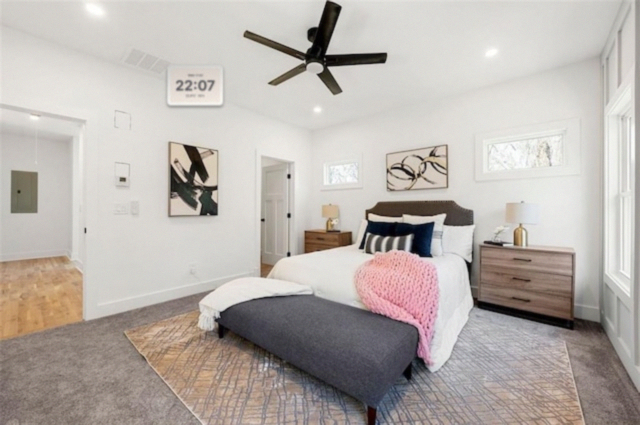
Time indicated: 22:07
